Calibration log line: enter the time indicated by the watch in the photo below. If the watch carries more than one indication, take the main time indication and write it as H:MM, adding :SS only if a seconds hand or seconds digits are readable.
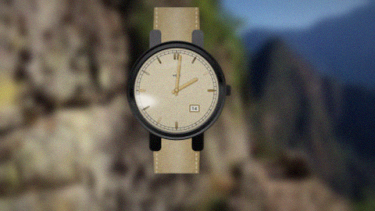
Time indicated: 2:01
